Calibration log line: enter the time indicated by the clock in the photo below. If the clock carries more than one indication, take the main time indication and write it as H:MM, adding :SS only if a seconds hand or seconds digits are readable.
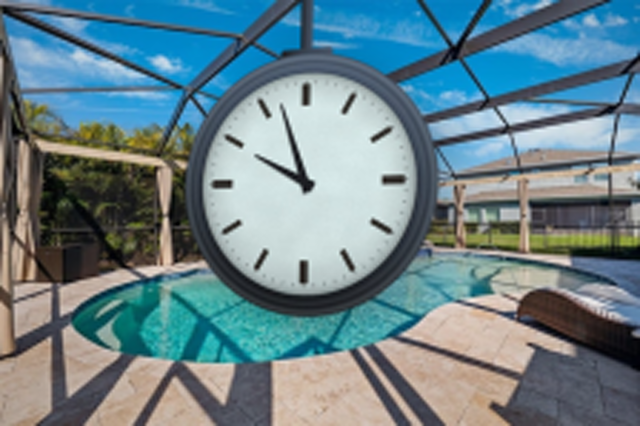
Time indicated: 9:57
